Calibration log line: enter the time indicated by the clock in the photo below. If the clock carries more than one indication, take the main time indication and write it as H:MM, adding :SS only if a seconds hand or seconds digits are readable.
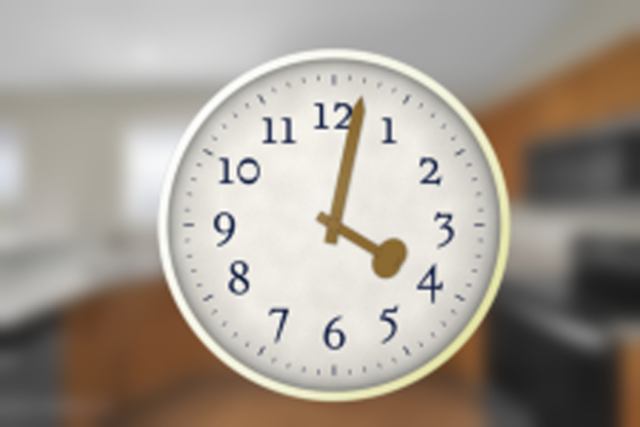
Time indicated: 4:02
